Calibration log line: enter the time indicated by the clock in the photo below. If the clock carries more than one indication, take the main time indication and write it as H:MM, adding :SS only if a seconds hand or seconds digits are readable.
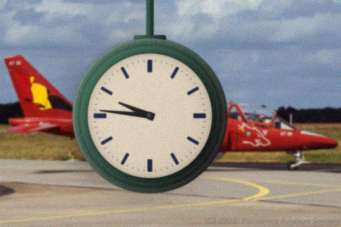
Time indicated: 9:46
